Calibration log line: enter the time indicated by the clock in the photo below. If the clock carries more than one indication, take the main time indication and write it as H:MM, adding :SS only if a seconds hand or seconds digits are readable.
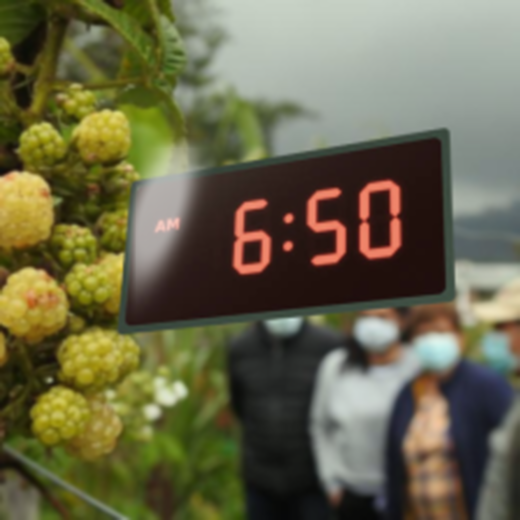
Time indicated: 6:50
